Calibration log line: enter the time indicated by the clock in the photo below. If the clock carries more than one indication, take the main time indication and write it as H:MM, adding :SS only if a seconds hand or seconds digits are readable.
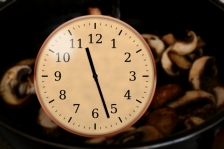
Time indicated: 11:27
